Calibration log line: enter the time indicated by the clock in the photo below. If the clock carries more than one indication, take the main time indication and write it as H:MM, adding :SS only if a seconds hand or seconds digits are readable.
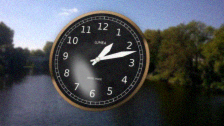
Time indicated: 1:12
